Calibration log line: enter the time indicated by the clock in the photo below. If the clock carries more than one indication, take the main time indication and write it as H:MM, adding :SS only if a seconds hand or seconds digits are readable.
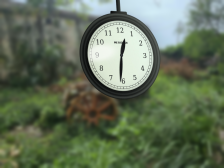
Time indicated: 12:31
